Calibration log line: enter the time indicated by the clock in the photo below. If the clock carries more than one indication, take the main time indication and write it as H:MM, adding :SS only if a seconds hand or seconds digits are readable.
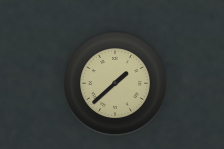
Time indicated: 1:38
